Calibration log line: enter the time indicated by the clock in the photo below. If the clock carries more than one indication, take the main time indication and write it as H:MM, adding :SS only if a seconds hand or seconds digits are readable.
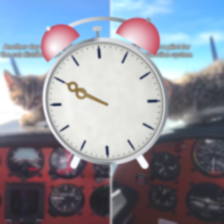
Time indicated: 9:50
